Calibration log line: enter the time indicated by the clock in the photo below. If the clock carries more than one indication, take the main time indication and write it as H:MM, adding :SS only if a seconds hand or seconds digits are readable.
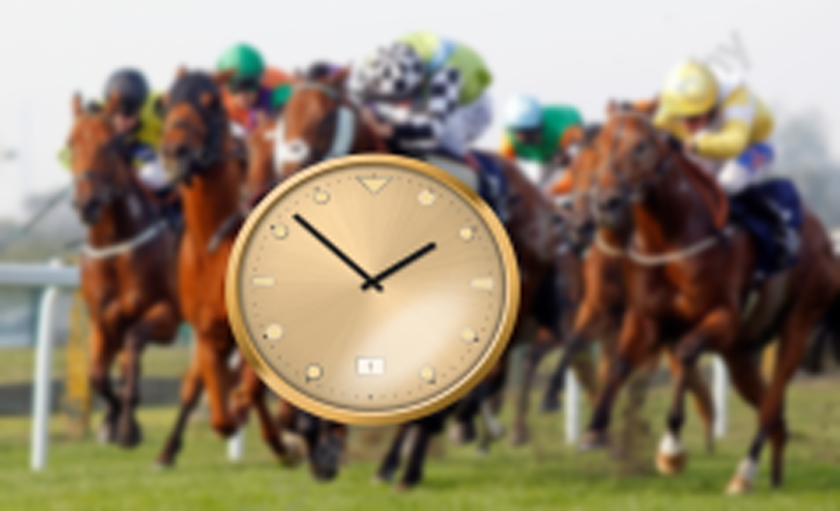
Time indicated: 1:52
